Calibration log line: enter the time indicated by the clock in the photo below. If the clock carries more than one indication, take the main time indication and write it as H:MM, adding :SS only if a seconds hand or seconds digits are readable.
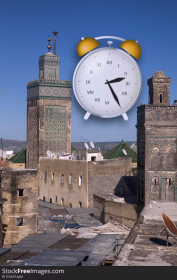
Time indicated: 2:25
